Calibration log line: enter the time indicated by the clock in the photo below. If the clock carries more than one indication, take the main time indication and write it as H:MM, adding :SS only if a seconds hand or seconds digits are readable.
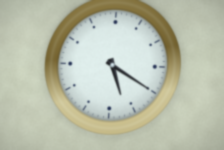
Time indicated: 5:20
